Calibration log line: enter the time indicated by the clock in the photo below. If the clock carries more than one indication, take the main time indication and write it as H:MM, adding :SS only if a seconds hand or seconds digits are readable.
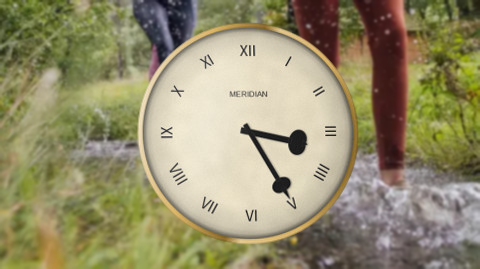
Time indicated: 3:25
